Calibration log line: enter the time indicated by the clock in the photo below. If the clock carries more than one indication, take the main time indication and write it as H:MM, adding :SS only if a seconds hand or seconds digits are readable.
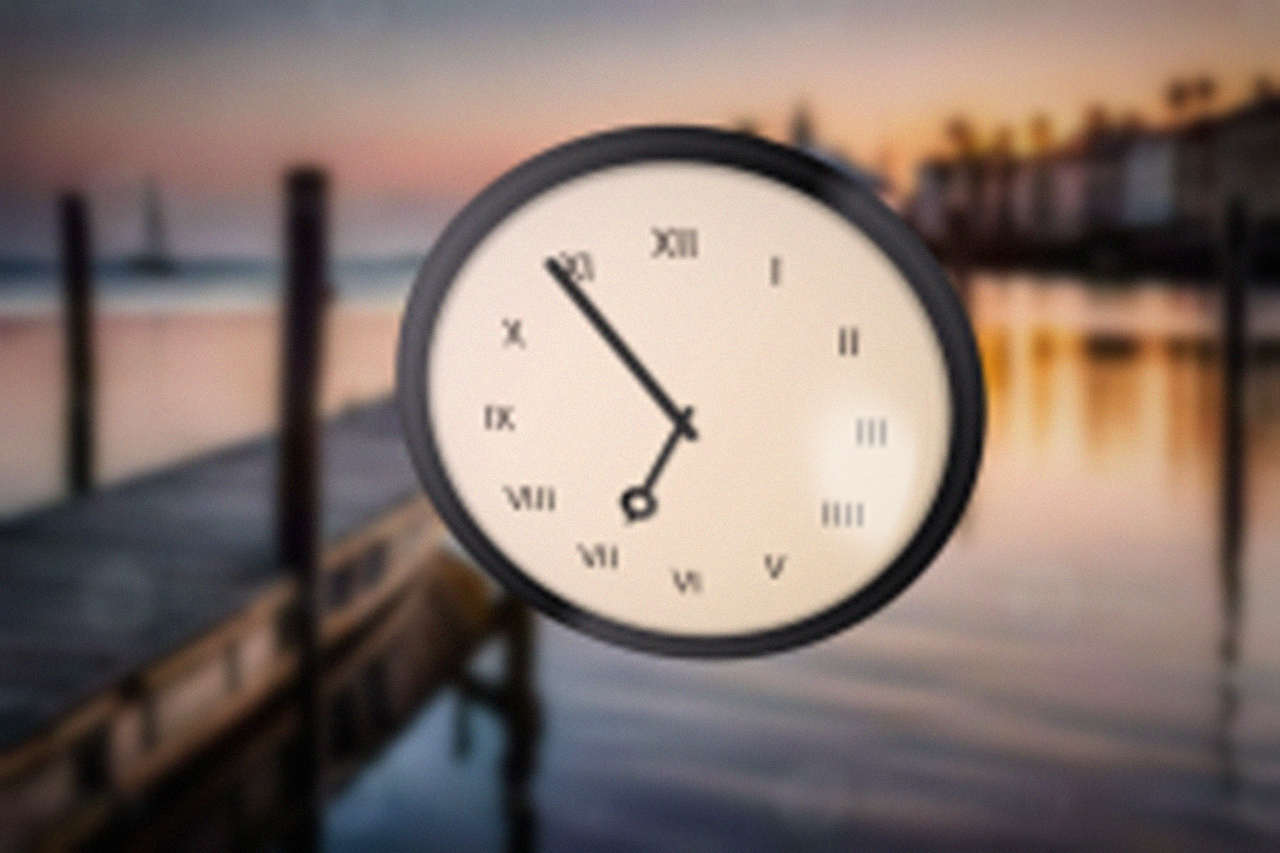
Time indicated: 6:54
